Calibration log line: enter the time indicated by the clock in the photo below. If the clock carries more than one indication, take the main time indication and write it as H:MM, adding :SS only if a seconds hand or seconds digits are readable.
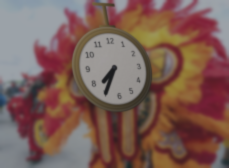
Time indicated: 7:35
